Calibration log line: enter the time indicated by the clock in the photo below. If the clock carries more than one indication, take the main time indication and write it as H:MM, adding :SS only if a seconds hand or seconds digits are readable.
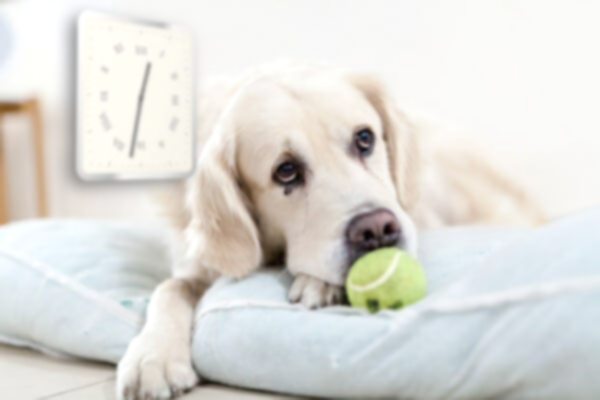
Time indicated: 12:32
